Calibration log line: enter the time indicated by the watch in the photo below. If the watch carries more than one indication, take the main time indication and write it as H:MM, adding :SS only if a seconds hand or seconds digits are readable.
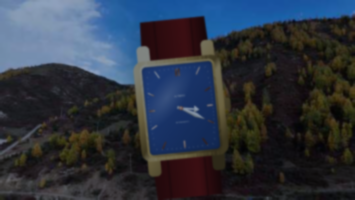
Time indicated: 3:20
